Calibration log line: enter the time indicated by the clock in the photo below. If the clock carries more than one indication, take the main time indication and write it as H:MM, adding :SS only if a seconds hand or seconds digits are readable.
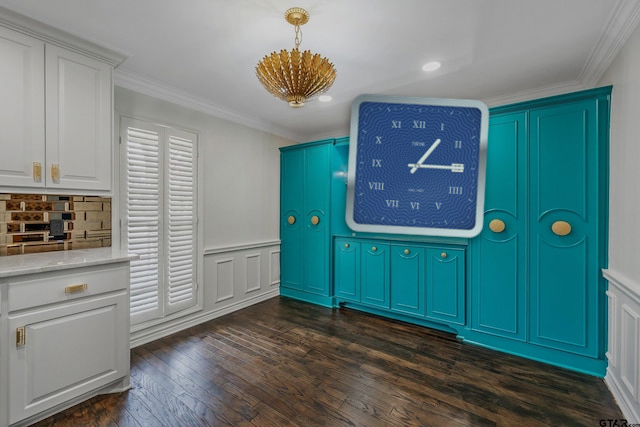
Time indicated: 1:15
